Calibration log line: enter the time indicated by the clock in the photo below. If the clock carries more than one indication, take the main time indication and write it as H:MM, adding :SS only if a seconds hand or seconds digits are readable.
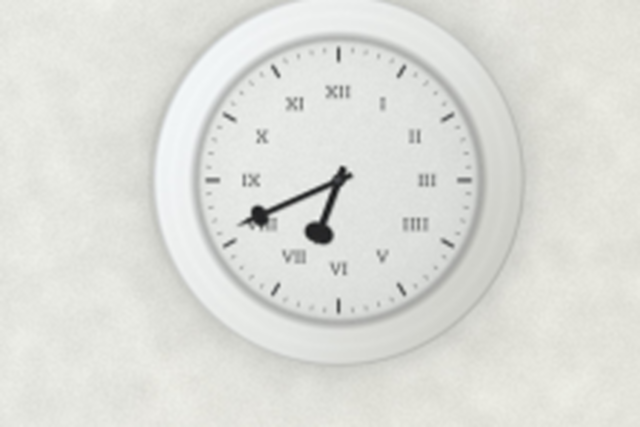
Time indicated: 6:41
